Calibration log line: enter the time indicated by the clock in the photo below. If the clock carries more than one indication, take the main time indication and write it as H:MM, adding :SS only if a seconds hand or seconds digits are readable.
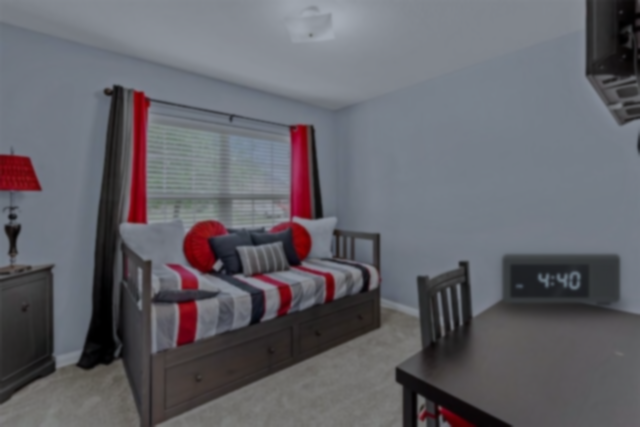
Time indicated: 4:40
